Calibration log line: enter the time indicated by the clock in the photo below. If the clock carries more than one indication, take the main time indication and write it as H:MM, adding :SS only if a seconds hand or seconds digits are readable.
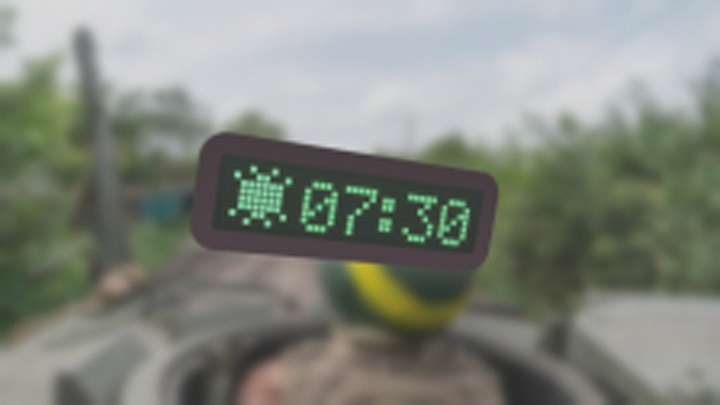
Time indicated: 7:30
